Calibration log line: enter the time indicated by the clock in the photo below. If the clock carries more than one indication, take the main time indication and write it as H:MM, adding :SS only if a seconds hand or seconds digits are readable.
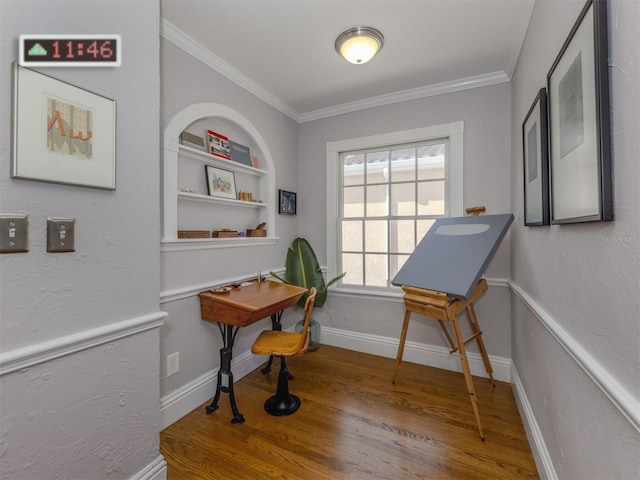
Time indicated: 11:46
